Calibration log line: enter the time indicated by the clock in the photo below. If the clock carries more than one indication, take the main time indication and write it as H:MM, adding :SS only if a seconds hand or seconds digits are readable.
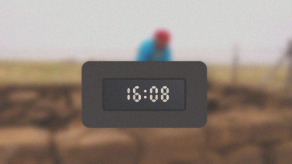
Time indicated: 16:08
